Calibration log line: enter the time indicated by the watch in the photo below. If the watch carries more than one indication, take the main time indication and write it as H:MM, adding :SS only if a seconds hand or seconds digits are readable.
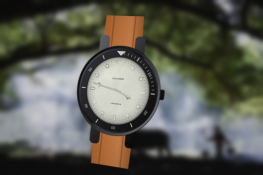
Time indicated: 3:47
